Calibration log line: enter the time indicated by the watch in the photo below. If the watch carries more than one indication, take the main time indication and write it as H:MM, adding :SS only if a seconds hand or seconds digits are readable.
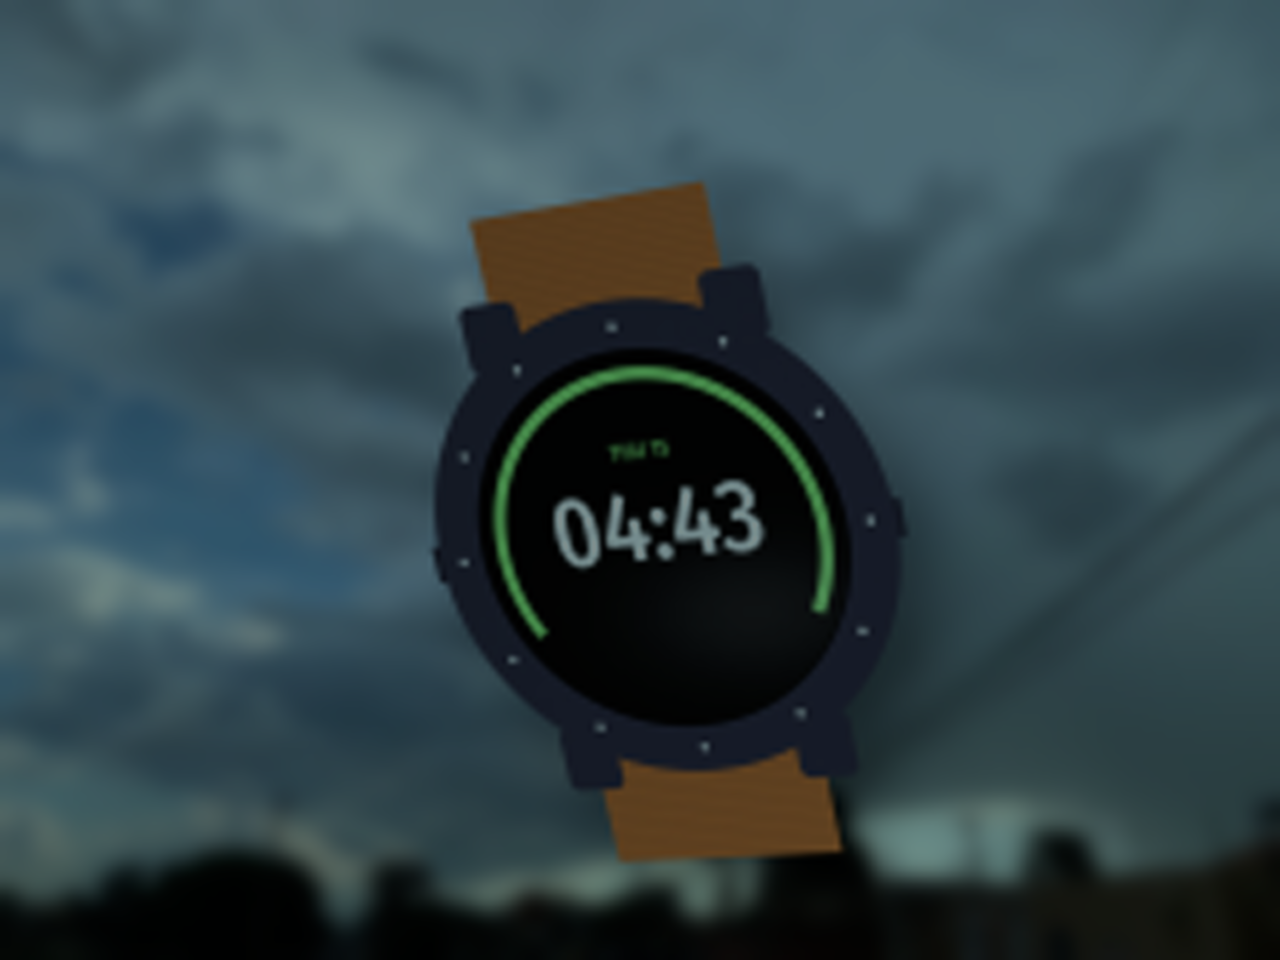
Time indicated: 4:43
